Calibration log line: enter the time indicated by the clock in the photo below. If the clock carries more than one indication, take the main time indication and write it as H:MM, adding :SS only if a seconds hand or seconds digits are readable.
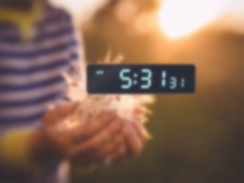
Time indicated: 5:31
